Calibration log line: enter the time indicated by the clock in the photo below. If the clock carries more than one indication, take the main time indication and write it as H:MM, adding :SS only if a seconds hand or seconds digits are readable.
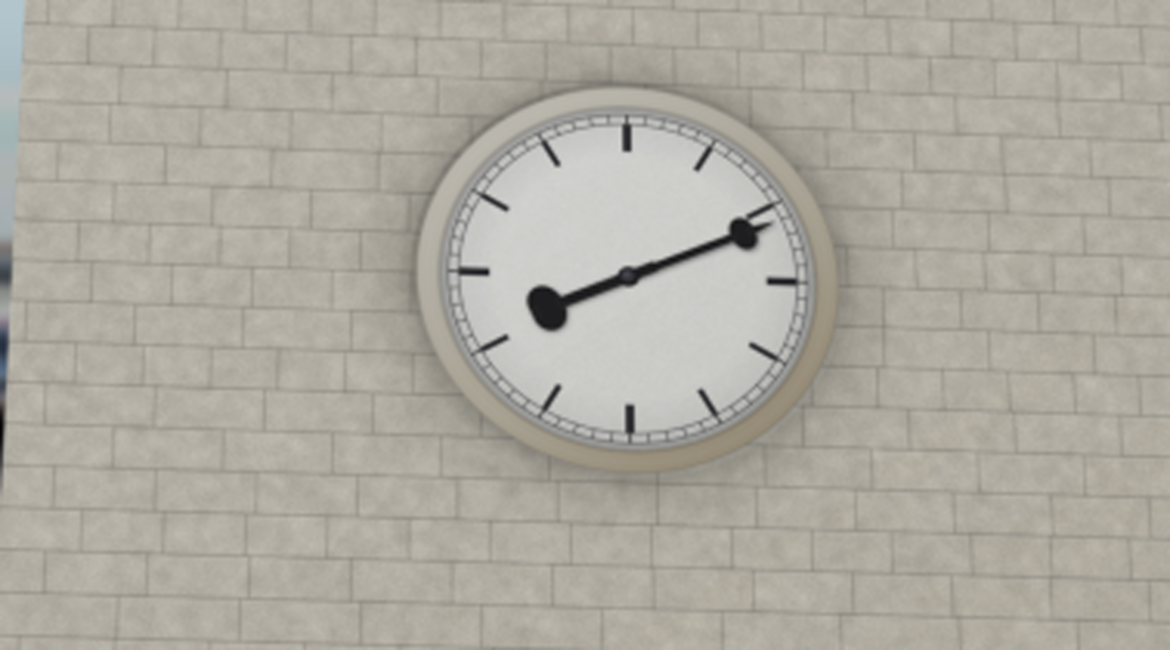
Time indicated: 8:11
